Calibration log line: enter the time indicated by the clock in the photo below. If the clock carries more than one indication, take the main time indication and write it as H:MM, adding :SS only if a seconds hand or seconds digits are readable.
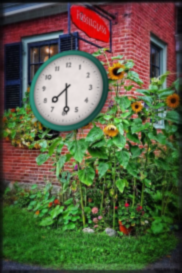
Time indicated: 7:29
